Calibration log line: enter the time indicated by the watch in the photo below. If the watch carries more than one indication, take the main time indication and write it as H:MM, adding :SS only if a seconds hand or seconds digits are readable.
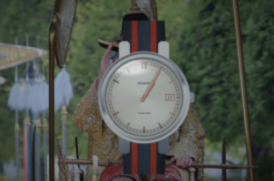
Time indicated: 1:05
